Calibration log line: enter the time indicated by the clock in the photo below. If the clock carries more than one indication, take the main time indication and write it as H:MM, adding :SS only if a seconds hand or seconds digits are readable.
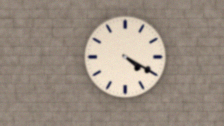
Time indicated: 4:20
